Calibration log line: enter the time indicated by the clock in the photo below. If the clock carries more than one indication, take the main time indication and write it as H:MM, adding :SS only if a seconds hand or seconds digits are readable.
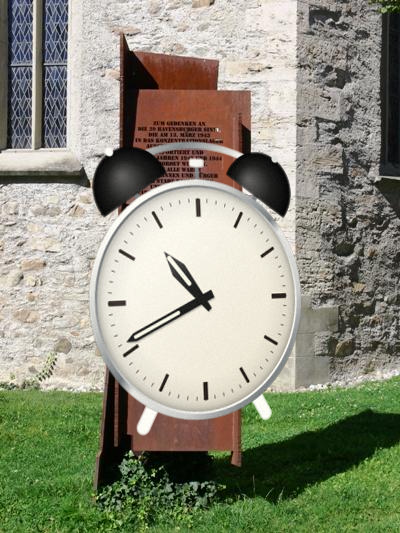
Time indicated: 10:41
